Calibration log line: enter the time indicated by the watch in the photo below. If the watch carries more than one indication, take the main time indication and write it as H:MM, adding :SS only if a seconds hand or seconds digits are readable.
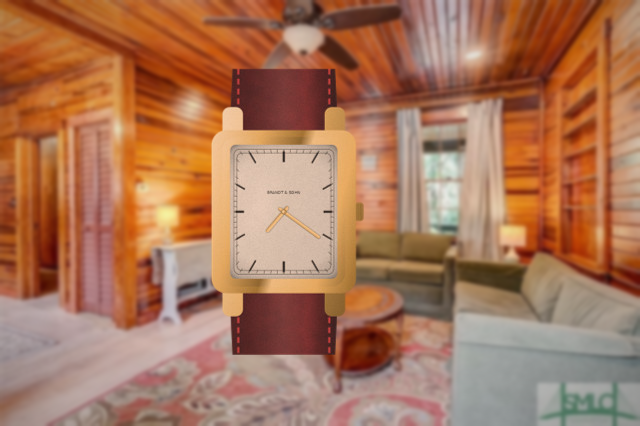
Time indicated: 7:21
